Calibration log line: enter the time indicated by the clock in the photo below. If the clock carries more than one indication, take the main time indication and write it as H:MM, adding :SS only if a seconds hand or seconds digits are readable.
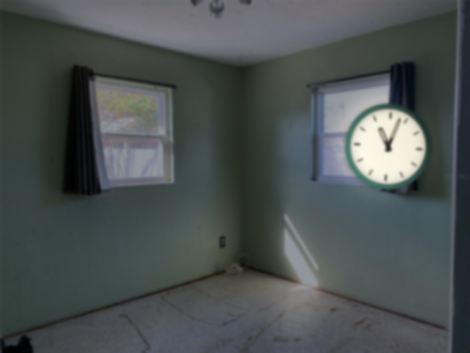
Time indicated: 11:03
